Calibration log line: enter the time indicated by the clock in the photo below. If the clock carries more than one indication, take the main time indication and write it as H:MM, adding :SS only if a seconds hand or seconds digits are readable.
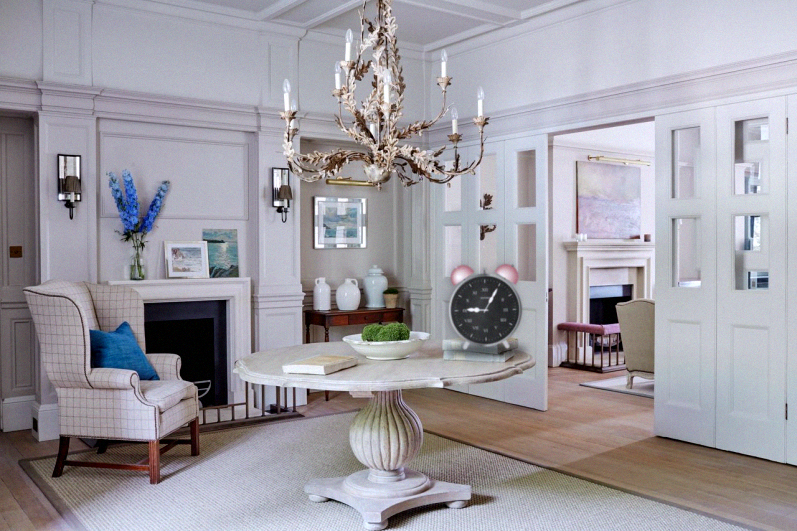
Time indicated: 9:05
